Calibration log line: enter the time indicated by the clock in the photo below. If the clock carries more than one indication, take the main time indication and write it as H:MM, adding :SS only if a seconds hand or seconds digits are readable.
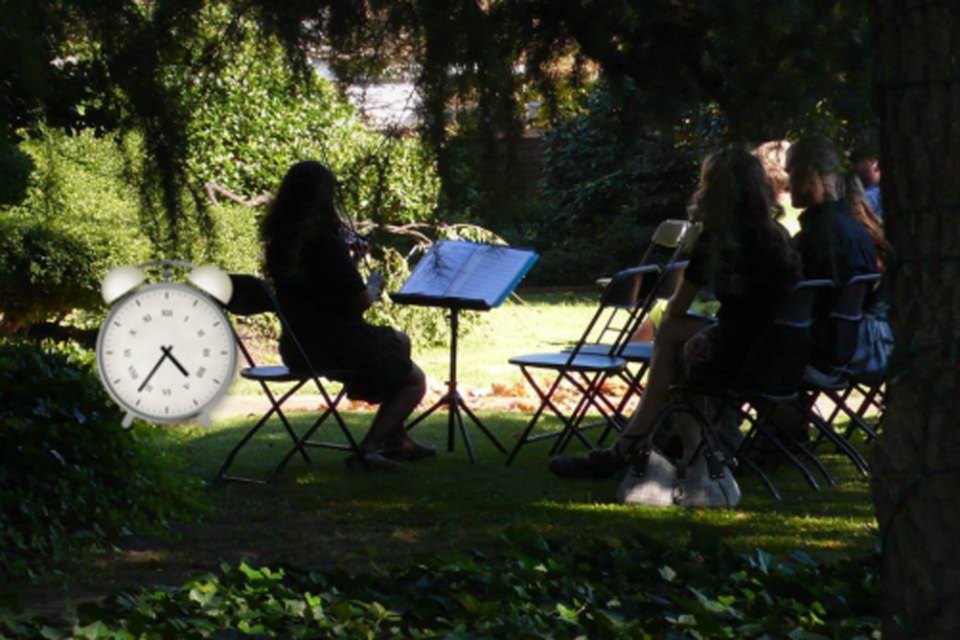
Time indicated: 4:36
